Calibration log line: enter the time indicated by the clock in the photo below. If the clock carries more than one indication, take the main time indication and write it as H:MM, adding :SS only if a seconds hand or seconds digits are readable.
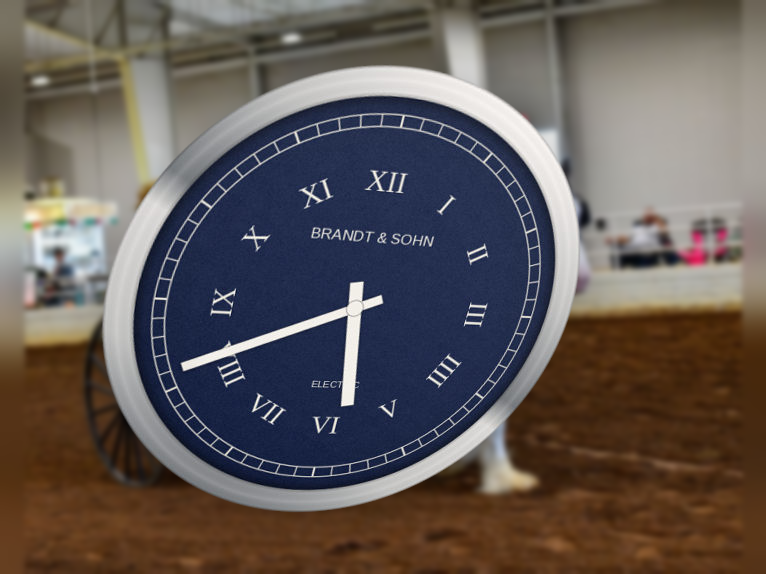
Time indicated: 5:41
